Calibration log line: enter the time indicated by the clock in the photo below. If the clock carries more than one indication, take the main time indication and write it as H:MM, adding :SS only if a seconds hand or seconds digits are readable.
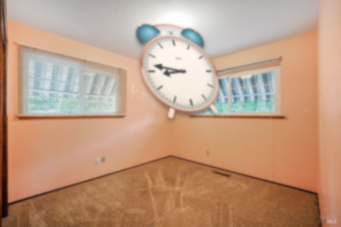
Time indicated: 8:47
